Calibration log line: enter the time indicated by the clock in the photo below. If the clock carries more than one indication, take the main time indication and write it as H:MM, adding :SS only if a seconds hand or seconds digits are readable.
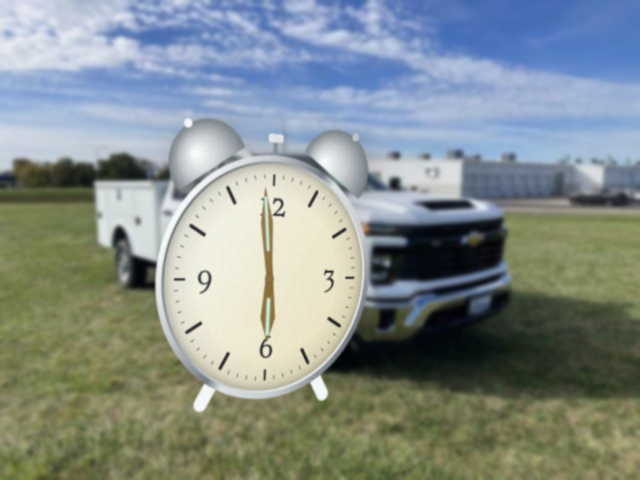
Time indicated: 5:59
